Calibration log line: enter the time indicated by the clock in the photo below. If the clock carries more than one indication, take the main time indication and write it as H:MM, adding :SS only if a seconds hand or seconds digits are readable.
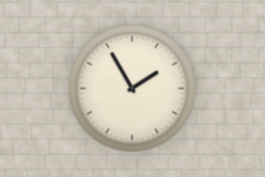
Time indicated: 1:55
